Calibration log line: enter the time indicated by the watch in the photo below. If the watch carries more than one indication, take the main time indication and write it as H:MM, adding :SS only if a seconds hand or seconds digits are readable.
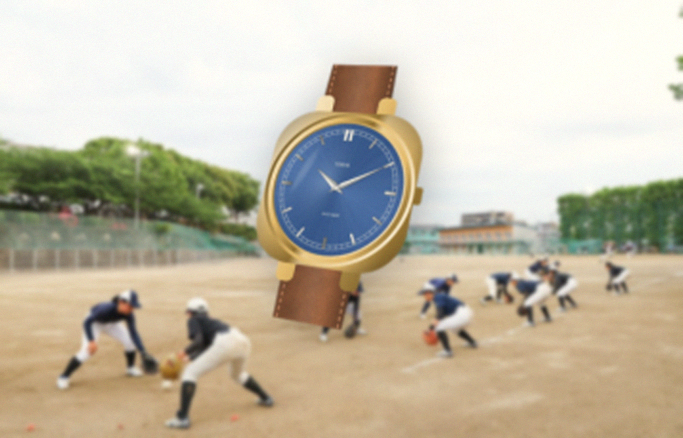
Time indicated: 10:10
